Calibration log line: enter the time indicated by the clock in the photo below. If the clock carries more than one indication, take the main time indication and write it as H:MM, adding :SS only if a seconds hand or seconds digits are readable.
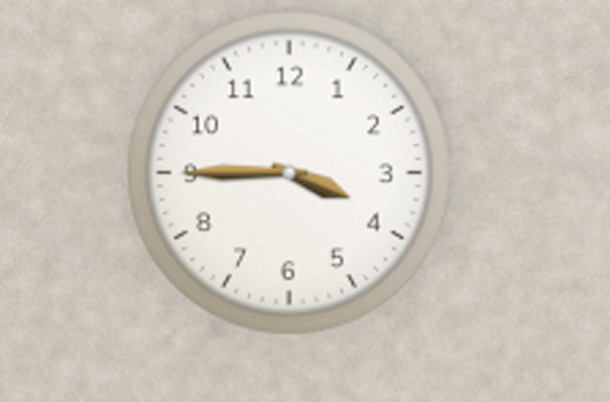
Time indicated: 3:45
